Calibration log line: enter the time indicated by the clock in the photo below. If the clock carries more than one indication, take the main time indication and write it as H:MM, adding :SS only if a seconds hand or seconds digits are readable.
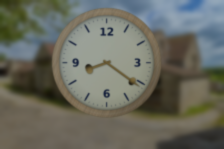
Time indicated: 8:21
